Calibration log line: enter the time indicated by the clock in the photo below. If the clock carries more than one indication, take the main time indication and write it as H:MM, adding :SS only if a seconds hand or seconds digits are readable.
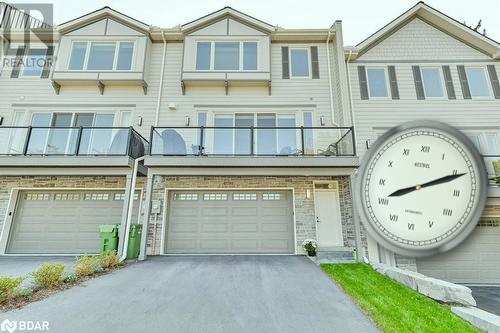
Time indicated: 8:11
